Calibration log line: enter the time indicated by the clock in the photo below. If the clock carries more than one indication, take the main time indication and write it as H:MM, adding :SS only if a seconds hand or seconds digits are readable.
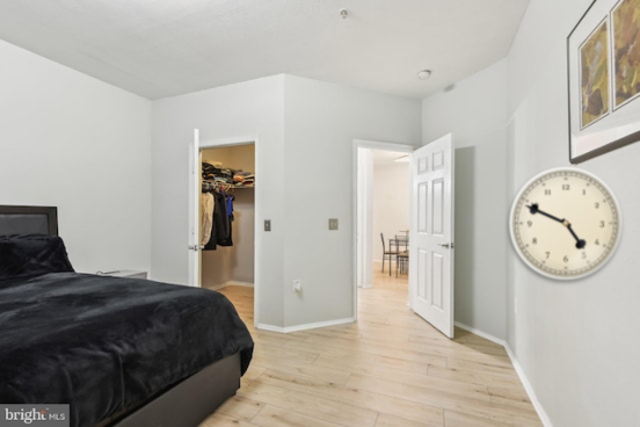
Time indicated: 4:49
